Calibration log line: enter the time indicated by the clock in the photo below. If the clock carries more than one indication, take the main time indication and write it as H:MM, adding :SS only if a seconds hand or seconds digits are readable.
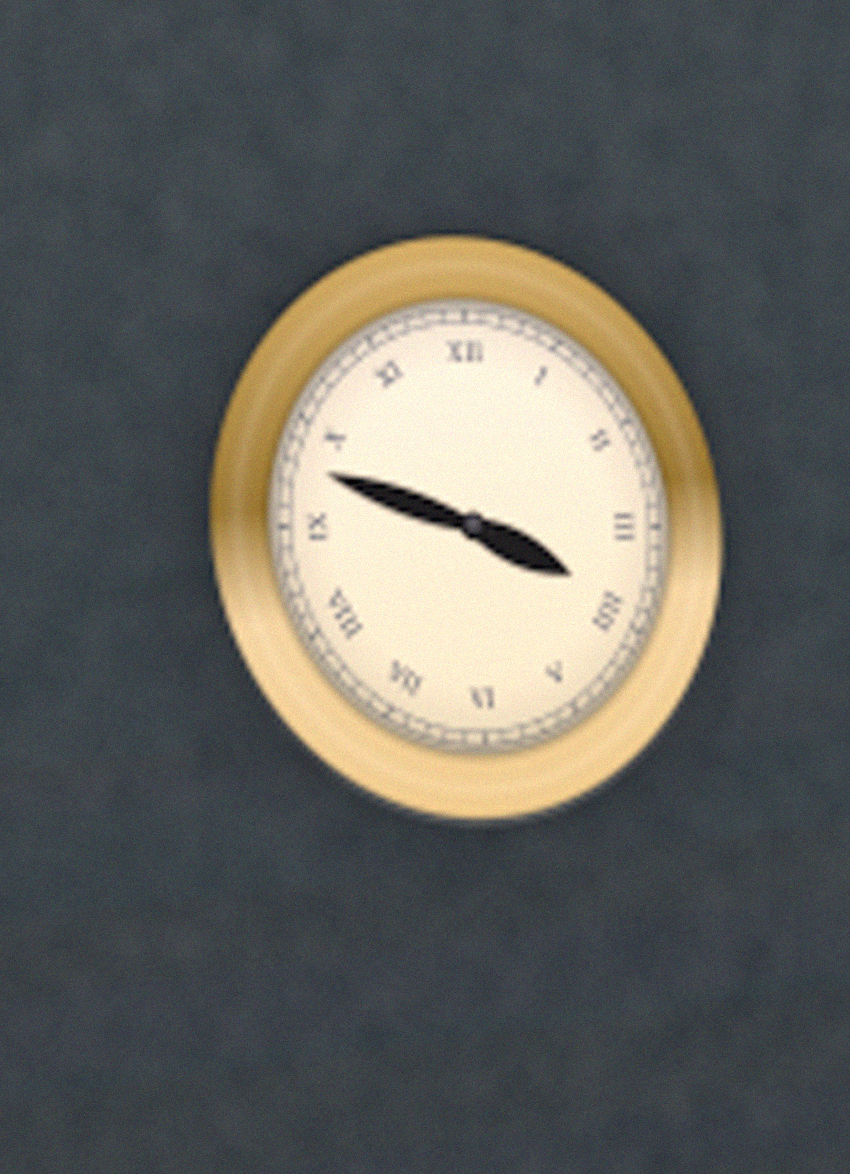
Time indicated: 3:48
